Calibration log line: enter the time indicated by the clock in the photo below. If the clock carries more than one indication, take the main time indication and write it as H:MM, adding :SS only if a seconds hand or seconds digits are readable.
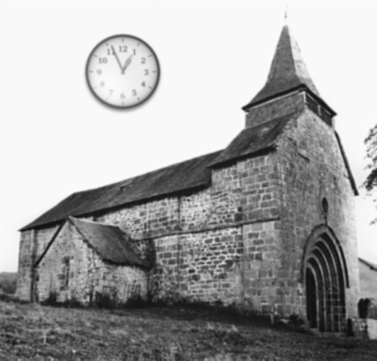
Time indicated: 12:56
